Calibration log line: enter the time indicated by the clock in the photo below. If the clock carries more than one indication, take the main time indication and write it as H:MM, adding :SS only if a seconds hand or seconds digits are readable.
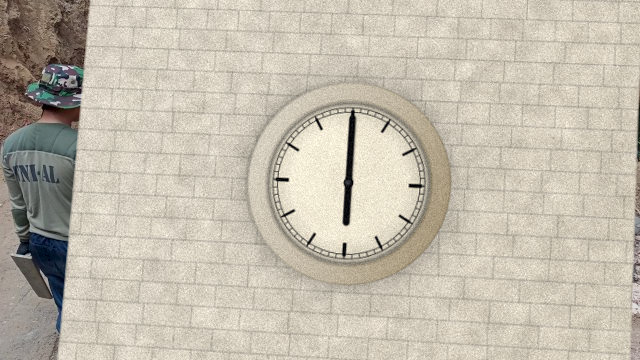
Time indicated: 6:00
